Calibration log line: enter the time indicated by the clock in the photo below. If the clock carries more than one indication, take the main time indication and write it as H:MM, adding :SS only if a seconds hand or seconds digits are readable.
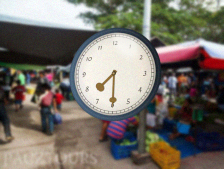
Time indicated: 7:30
